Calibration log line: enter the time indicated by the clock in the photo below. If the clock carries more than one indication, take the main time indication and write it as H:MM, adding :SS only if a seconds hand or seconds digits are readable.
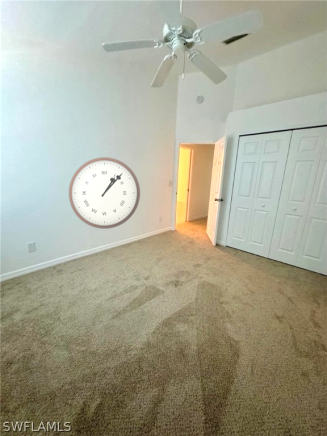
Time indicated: 1:07
